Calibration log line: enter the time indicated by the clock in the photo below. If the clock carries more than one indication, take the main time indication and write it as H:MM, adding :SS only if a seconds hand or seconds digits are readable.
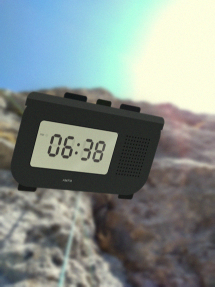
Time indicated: 6:38
